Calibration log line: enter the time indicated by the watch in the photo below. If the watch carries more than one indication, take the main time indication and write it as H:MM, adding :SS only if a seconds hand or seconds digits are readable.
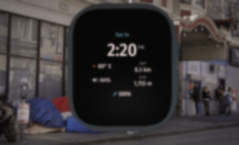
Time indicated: 2:20
